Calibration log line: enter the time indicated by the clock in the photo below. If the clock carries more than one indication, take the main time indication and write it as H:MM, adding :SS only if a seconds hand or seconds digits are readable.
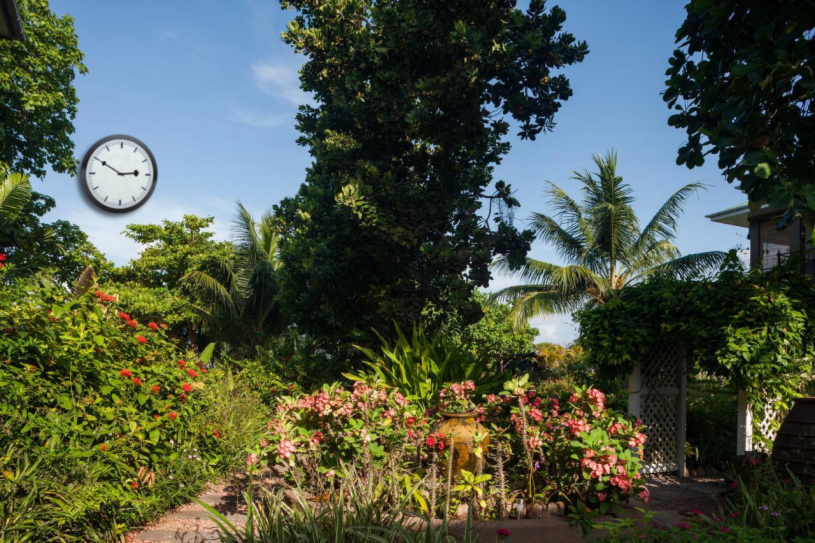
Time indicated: 2:50
